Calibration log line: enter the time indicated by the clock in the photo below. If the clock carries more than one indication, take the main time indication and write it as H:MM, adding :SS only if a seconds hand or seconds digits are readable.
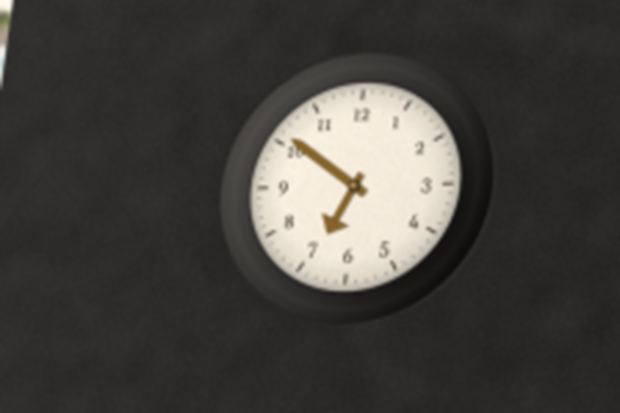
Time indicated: 6:51
